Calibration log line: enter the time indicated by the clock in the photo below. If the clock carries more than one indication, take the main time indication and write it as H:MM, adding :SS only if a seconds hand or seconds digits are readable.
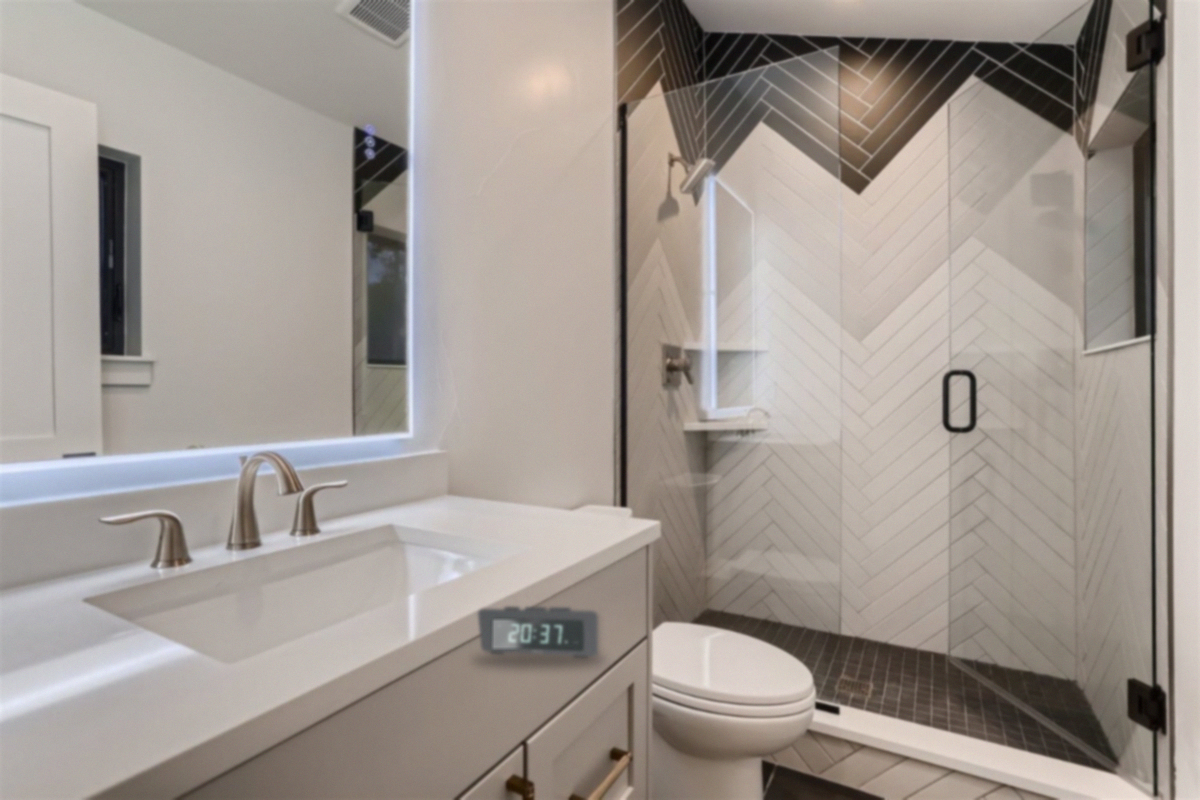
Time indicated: 20:37
